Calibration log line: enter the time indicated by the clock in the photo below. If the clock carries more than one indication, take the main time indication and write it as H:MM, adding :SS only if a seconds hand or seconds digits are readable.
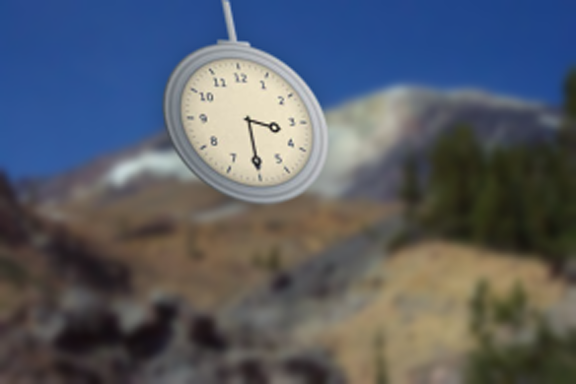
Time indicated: 3:30
